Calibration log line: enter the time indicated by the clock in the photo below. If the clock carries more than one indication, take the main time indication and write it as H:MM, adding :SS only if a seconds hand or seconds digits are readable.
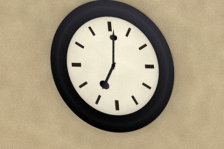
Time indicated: 7:01
